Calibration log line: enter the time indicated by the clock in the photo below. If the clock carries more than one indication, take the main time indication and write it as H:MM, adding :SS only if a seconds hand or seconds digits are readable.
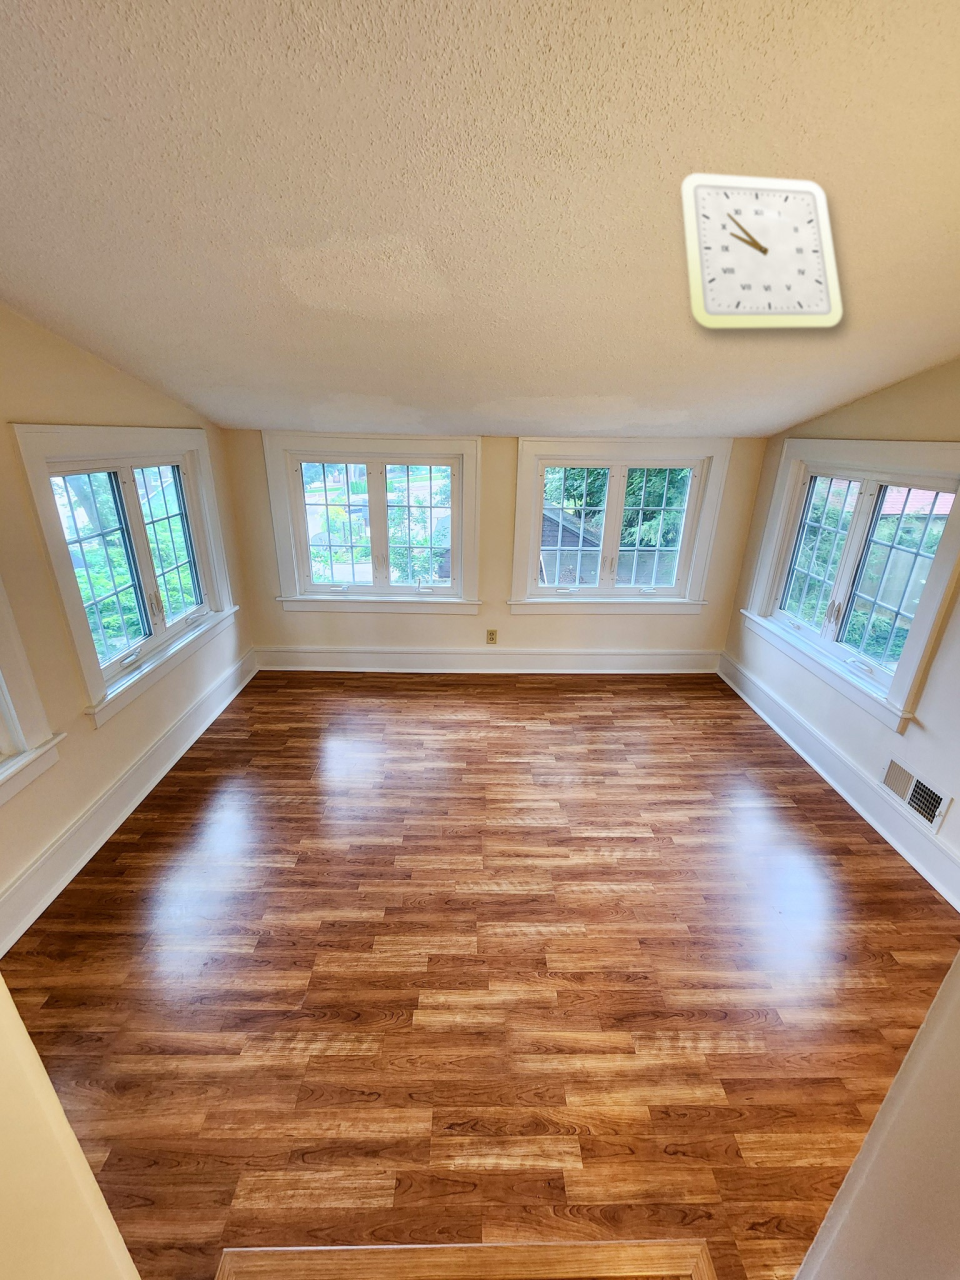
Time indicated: 9:53
